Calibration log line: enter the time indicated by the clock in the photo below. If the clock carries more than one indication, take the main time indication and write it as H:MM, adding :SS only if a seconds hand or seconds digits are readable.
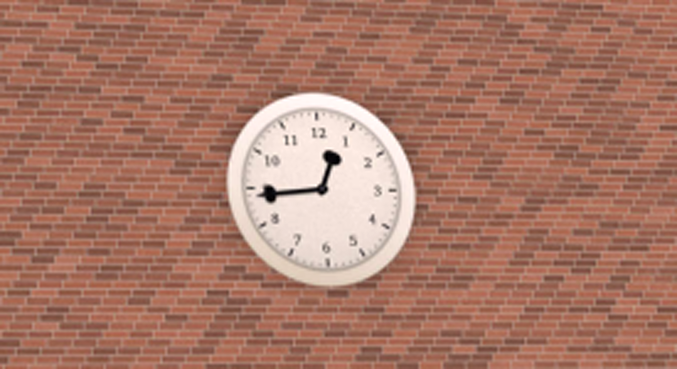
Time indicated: 12:44
